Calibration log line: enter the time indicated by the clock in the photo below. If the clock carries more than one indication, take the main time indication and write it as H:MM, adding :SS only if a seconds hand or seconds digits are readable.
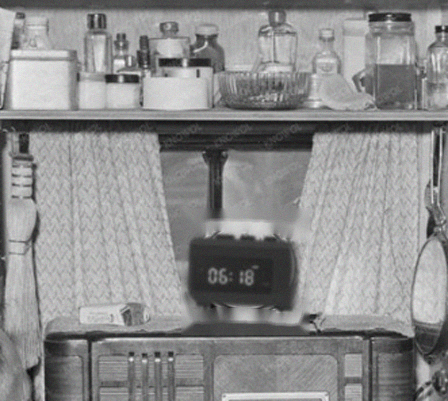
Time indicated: 6:18
